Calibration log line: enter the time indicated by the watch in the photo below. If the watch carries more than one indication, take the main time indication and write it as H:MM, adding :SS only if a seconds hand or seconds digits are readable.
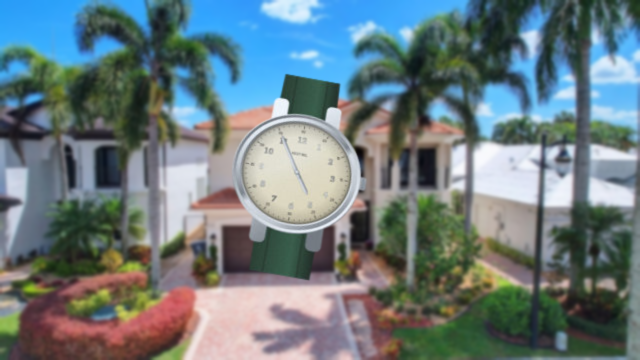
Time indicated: 4:55
